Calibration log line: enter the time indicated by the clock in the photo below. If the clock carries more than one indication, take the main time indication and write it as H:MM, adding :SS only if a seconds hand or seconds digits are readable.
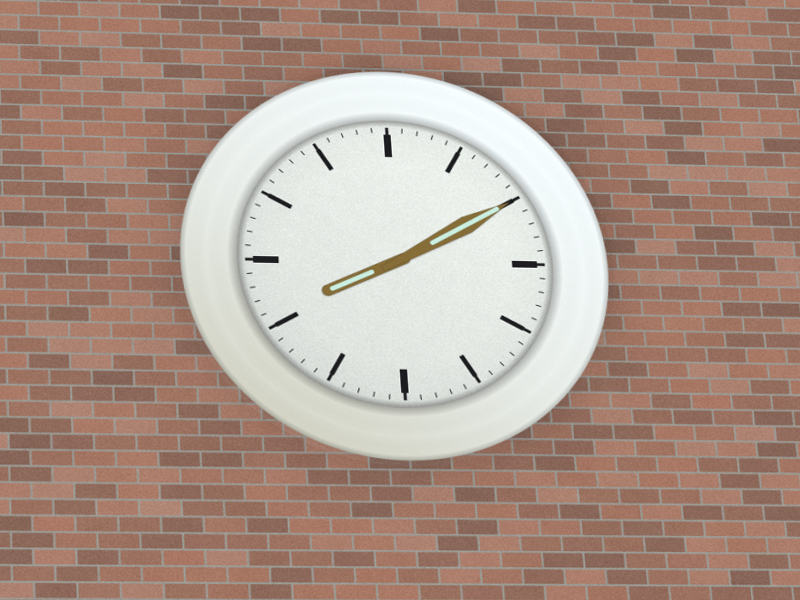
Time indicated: 8:10
